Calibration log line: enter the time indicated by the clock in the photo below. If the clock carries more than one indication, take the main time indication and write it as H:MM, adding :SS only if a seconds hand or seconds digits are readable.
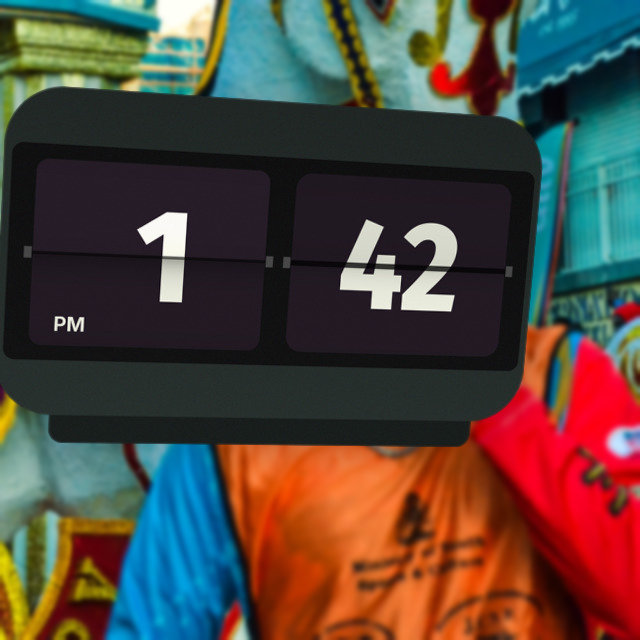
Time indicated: 1:42
